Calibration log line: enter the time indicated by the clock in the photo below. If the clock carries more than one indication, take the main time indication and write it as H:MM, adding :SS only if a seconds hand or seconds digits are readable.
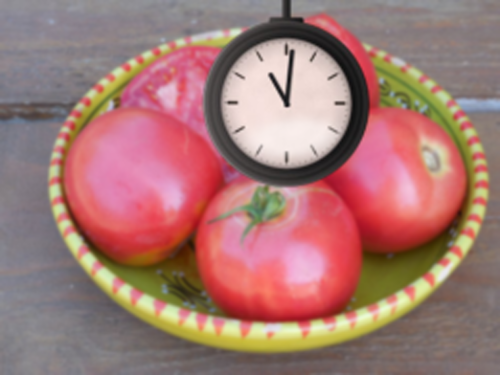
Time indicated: 11:01
